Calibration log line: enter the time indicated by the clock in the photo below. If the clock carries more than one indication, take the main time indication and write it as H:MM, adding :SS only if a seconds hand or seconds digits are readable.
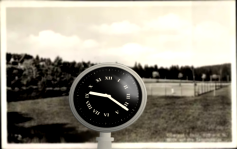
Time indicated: 9:21
